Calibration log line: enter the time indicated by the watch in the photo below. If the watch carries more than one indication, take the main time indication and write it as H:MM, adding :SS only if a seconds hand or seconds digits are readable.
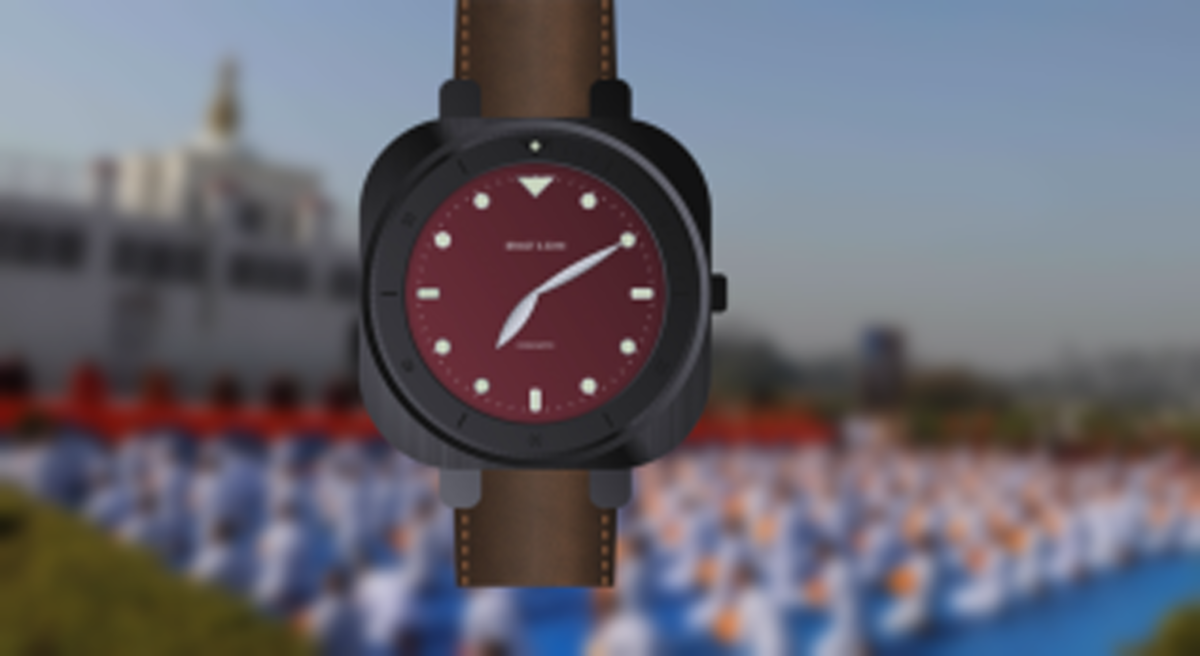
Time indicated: 7:10
